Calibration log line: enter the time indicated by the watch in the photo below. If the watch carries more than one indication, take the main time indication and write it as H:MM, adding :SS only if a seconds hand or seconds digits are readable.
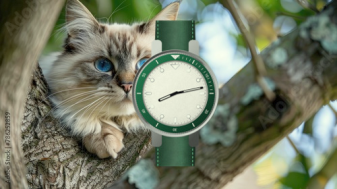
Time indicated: 8:13
